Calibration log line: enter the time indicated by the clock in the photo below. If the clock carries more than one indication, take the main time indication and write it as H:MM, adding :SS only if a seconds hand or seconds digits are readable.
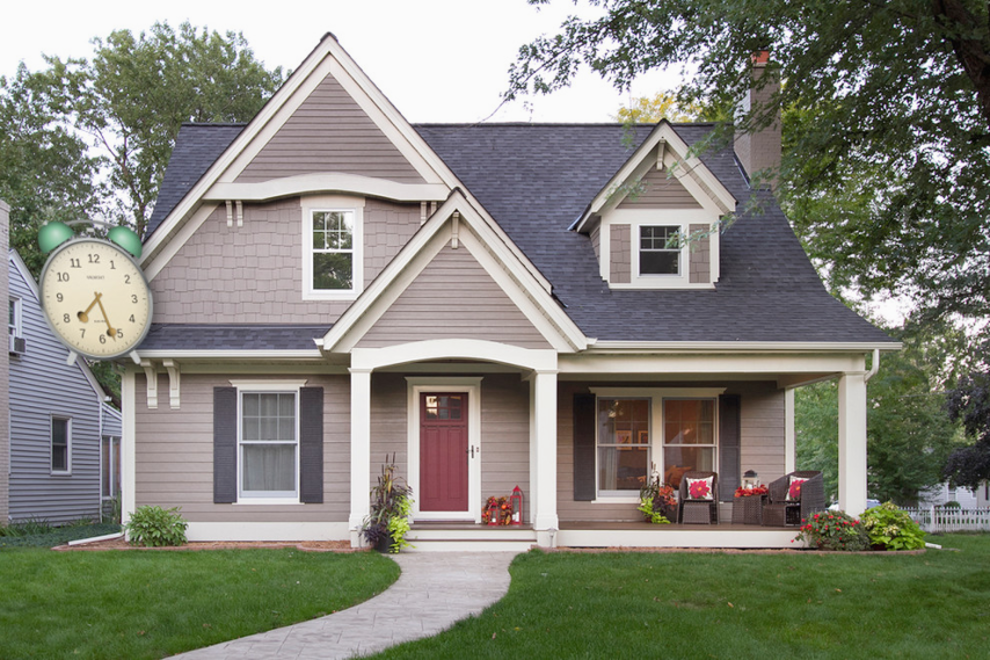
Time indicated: 7:27
